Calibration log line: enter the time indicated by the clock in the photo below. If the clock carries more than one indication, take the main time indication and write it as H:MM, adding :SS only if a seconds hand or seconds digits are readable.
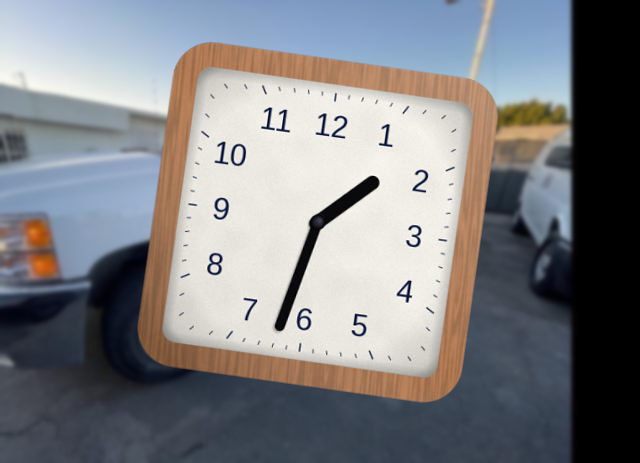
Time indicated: 1:32
